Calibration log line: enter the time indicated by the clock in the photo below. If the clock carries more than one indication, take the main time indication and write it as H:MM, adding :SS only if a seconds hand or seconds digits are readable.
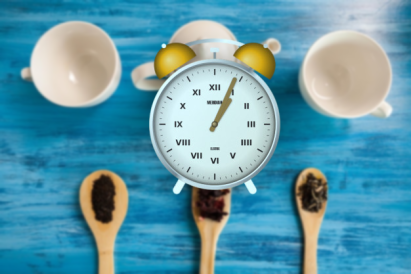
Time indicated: 1:04
